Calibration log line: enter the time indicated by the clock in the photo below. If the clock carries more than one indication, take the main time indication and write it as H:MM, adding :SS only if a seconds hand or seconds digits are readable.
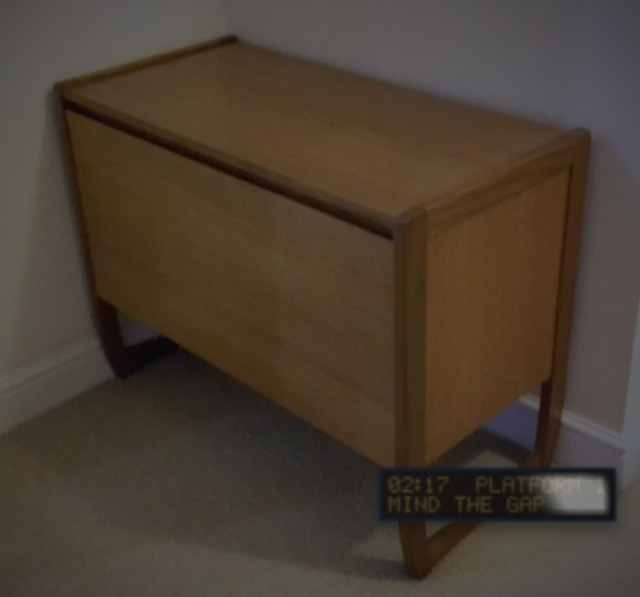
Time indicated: 2:17
